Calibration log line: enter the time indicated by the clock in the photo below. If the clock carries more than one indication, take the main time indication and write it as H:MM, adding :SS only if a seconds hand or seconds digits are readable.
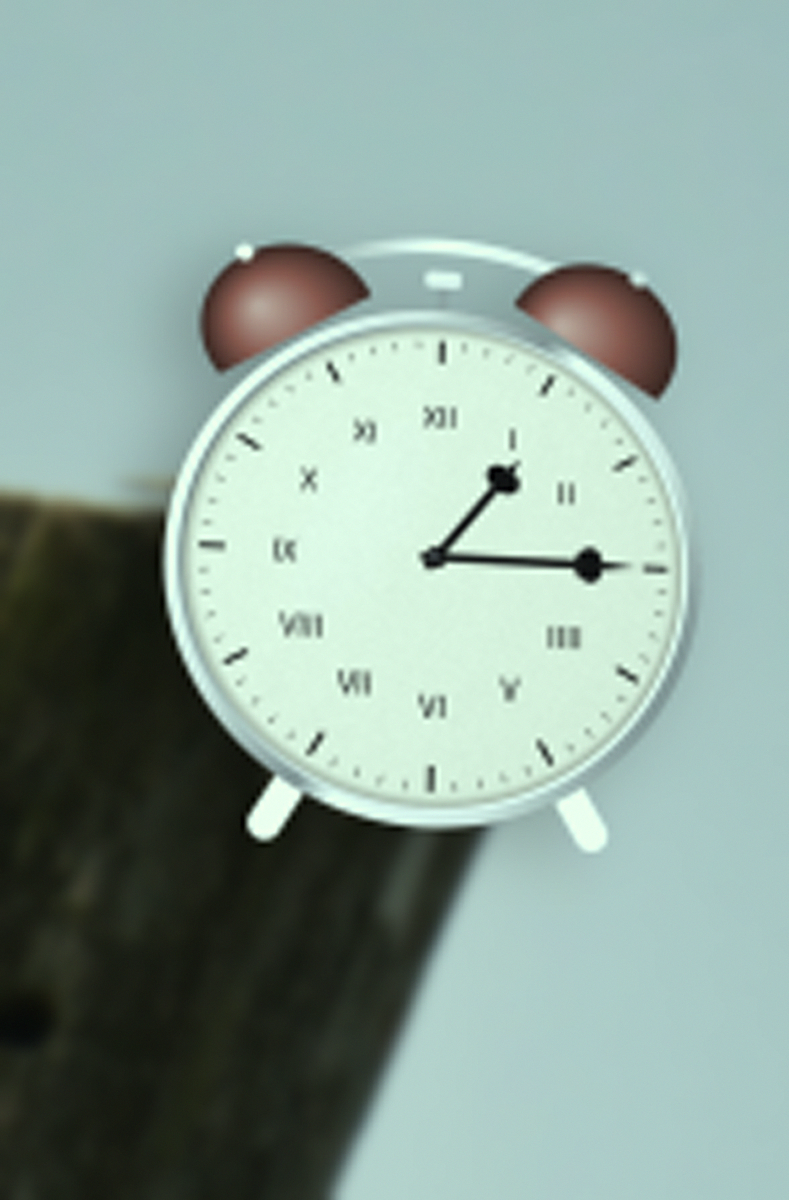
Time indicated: 1:15
